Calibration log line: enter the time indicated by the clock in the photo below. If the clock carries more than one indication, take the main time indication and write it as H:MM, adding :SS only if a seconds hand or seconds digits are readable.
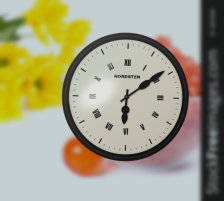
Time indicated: 6:09
